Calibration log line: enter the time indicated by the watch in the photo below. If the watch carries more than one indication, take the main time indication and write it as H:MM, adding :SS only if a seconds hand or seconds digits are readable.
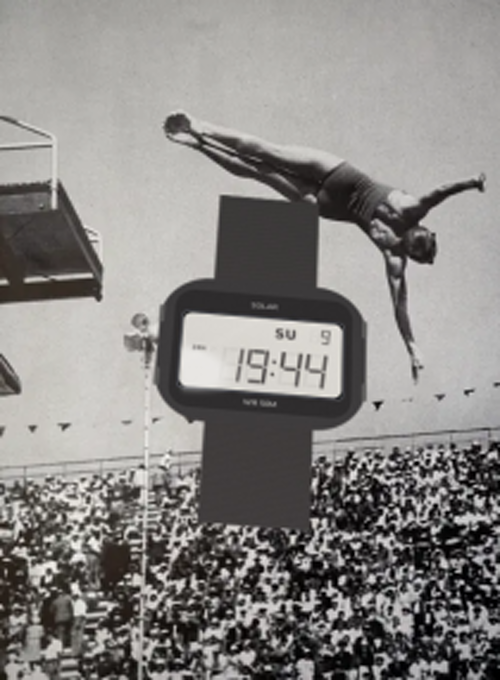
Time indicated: 19:44
